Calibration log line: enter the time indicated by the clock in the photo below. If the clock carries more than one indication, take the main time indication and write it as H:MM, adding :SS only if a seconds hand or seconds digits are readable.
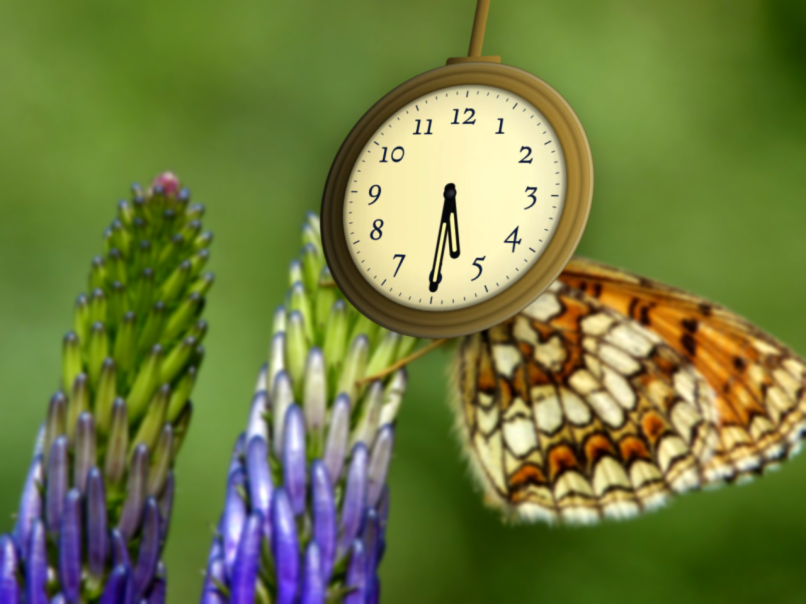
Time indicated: 5:30
